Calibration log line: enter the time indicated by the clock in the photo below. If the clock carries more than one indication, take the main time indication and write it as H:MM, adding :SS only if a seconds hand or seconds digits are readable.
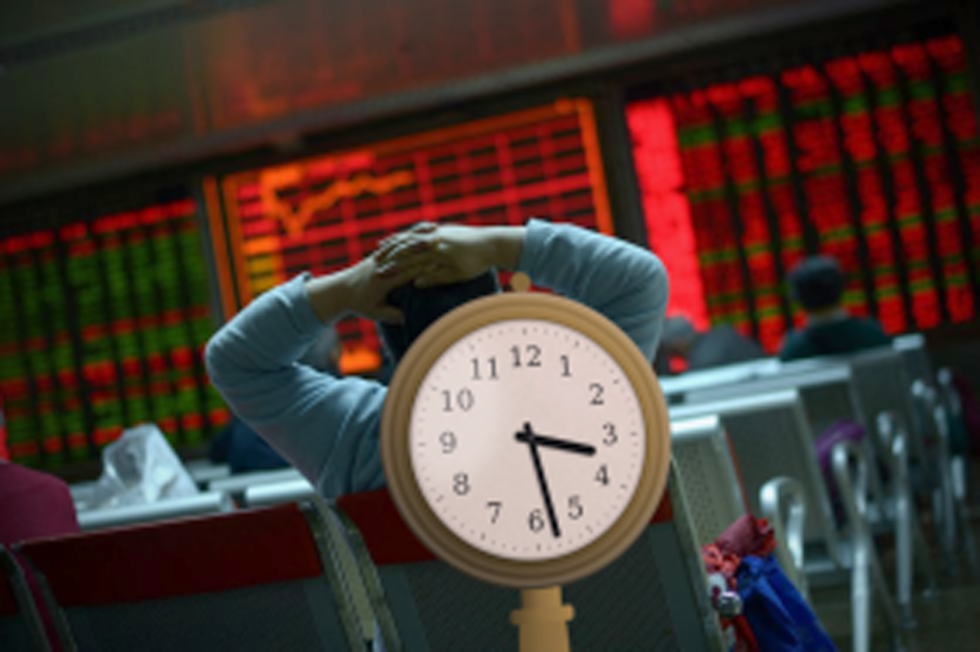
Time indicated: 3:28
